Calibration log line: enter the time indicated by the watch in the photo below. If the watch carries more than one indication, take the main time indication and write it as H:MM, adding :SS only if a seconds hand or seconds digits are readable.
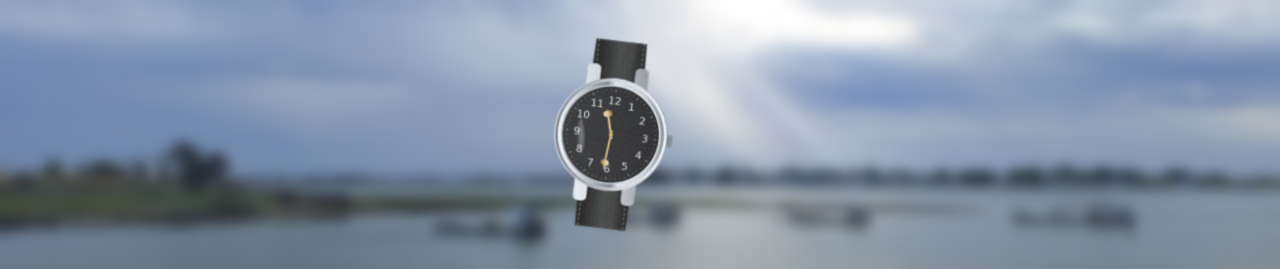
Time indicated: 11:31
